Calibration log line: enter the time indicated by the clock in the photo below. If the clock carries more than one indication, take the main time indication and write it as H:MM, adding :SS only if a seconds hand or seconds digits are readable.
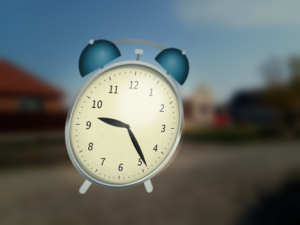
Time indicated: 9:24
